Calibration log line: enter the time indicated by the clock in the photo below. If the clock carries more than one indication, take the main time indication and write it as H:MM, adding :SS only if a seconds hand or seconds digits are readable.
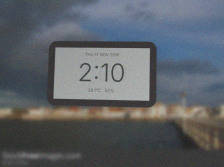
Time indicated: 2:10
